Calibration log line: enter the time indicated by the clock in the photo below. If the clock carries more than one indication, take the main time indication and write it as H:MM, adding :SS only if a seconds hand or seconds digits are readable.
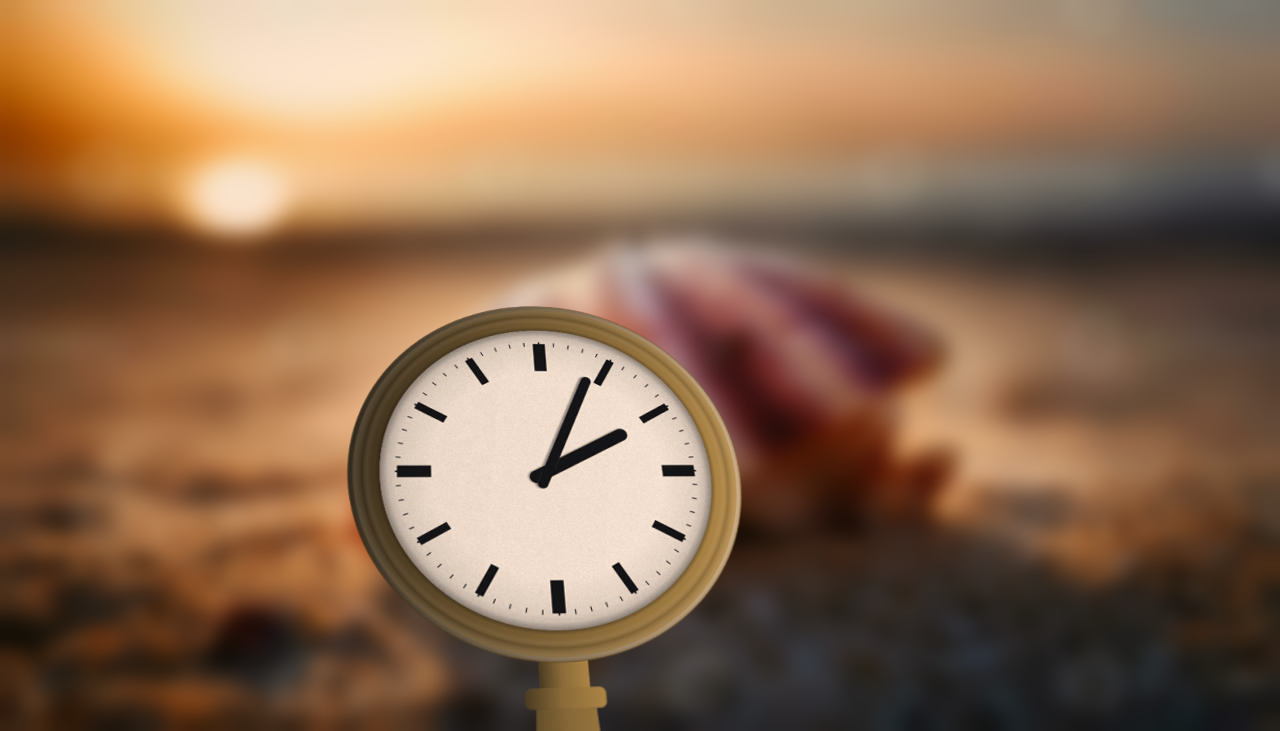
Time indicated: 2:04
